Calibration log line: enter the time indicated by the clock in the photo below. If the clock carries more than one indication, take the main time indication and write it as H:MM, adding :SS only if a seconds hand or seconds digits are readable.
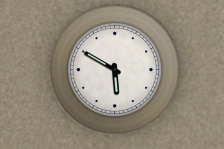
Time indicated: 5:50
